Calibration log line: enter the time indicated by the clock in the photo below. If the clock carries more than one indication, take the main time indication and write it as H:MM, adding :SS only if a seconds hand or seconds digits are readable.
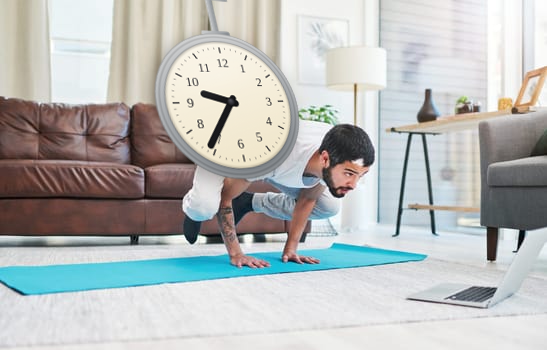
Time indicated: 9:36
